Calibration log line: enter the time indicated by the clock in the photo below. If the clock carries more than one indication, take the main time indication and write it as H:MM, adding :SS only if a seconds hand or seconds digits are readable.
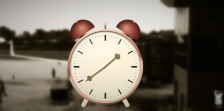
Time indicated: 1:39
